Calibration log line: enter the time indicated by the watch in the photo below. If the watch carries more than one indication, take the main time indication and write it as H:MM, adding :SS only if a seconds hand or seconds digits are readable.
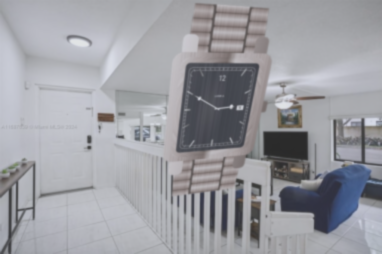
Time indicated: 2:50
